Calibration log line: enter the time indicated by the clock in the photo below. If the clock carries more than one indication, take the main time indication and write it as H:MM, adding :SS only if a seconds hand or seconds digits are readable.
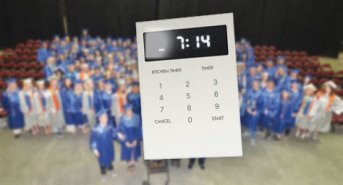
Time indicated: 7:14
